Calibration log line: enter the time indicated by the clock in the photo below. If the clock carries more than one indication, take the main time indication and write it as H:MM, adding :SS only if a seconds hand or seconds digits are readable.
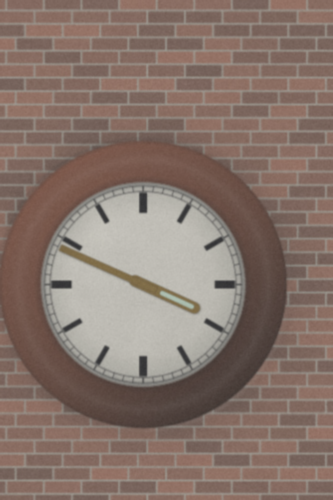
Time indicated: 3:49
